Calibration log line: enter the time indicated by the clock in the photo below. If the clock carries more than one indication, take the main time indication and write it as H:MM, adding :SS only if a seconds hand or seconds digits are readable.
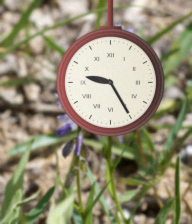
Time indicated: 9:25
